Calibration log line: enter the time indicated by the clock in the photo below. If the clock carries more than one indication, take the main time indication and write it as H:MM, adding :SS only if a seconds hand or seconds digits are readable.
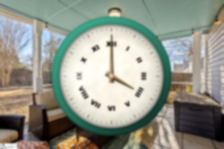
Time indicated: 4:00
